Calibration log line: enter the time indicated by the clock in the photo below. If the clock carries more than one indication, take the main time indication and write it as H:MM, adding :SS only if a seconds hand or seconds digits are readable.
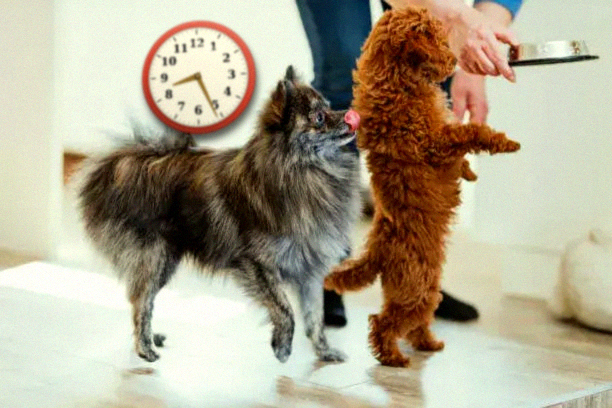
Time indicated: 8:26
